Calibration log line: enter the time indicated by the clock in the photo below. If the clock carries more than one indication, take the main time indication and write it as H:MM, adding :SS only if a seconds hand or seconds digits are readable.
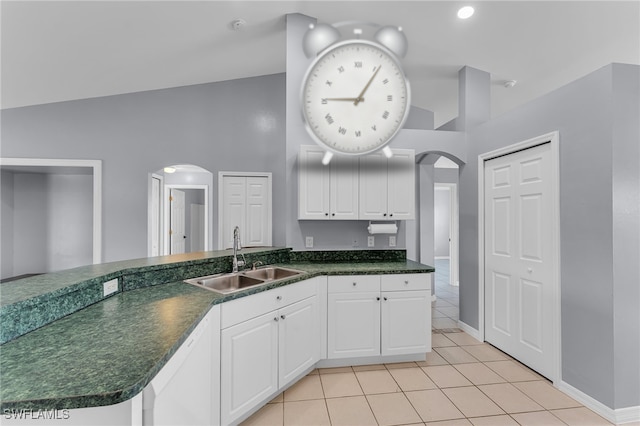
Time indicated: 9:06
